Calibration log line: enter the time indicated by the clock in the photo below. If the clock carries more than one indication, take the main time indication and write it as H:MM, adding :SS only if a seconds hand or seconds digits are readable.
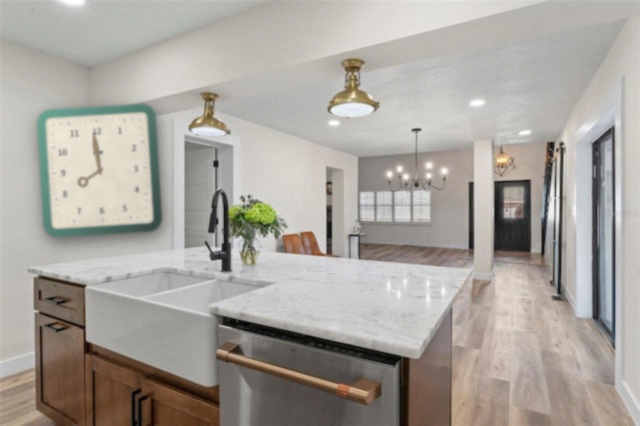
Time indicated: 7:59
